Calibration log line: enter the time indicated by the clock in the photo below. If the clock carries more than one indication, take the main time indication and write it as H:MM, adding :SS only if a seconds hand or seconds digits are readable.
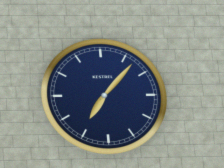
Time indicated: 7:07
